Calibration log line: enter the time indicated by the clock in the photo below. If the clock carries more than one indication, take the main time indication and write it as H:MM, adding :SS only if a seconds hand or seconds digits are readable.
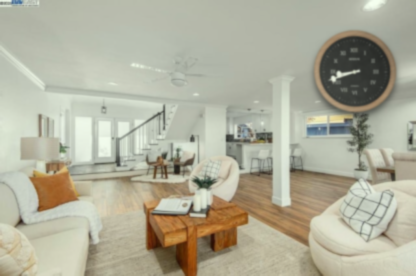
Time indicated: 8:42
